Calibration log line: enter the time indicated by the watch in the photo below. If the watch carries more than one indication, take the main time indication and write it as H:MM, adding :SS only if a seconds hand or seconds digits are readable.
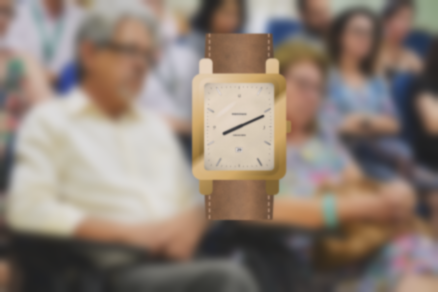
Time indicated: 8:11
